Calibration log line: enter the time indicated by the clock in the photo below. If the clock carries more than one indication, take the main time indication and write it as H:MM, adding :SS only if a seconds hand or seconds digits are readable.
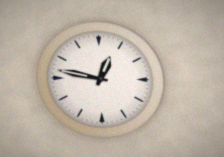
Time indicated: 12:47
